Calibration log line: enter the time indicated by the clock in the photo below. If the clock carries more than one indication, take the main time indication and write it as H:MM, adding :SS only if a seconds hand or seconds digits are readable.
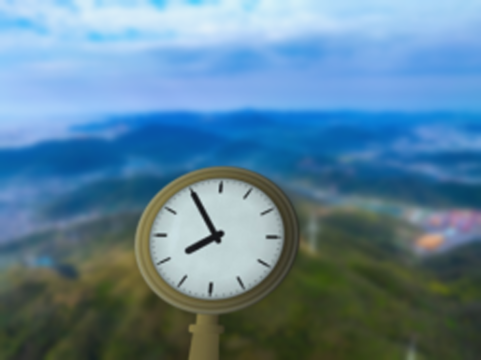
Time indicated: 7:55
